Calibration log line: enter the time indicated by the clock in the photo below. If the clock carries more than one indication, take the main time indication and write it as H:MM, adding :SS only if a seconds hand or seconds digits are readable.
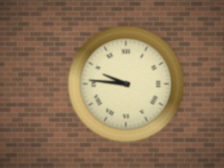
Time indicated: 9:46
